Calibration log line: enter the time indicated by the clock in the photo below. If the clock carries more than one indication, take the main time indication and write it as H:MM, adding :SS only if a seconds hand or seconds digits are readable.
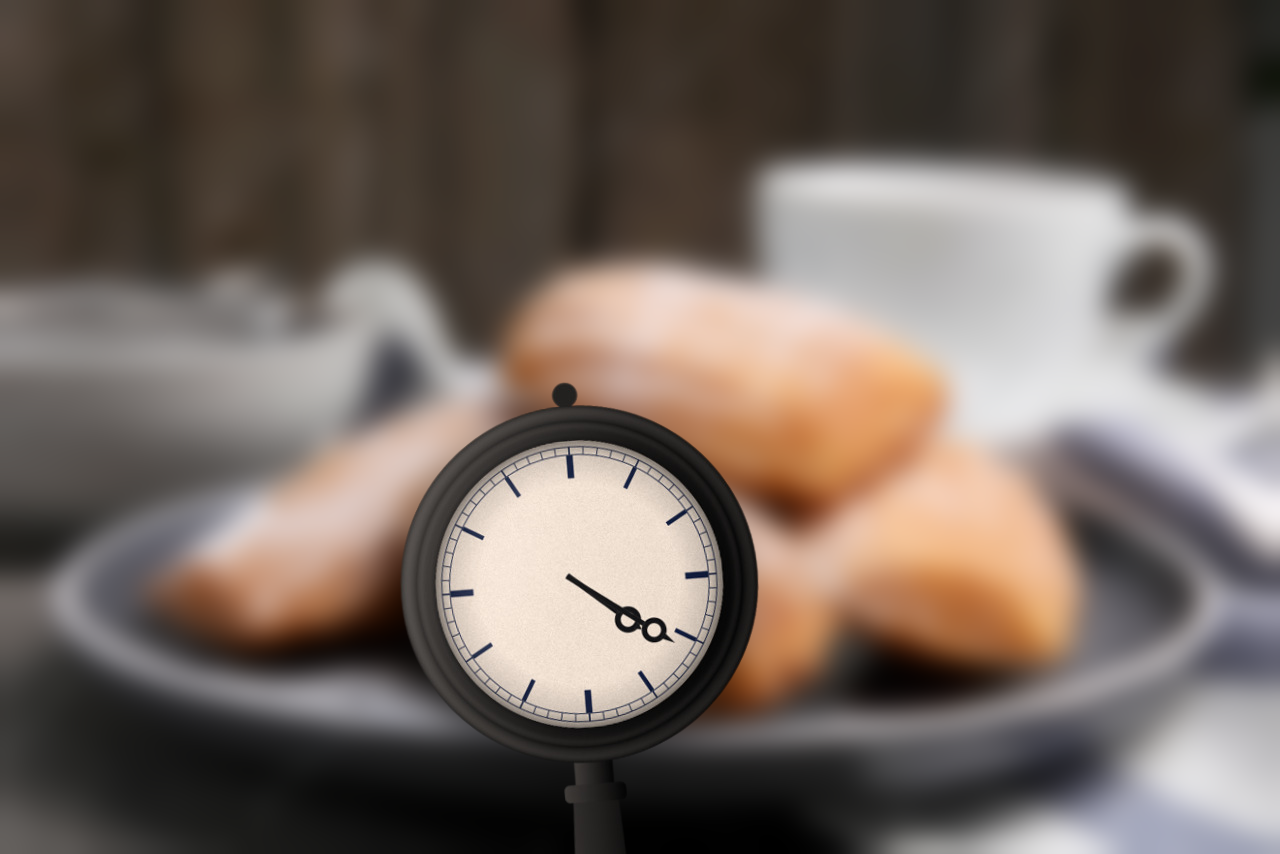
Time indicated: 4:21
